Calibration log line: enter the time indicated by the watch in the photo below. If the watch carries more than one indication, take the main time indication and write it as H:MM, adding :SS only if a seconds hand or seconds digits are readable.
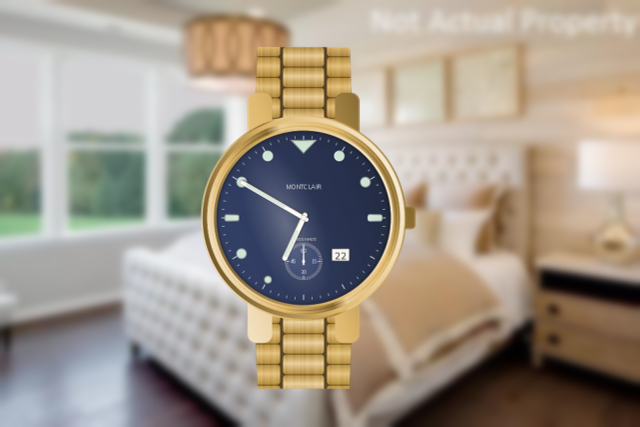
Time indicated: 6:50
